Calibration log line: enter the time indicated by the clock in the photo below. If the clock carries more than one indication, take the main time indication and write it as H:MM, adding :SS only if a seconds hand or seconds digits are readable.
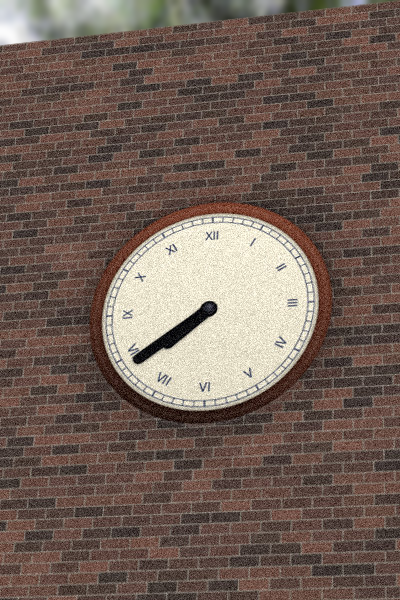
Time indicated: 7:39
